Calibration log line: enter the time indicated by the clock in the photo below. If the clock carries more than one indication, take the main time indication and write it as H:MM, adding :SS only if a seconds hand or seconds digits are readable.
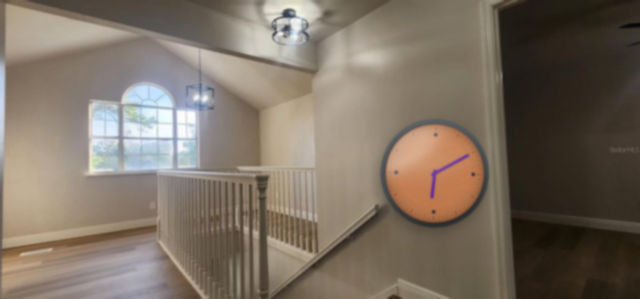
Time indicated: 6:10
